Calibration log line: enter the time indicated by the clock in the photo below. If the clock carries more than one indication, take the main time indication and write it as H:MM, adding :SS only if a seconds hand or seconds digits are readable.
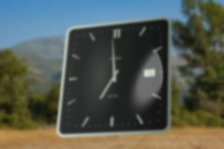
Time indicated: 6:59
